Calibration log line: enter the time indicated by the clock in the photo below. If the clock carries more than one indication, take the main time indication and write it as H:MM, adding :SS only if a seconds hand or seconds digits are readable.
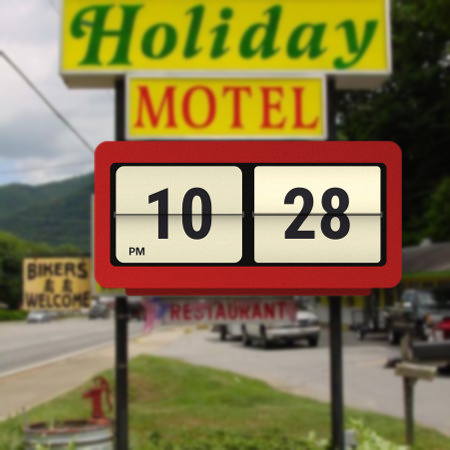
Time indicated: 10:28
